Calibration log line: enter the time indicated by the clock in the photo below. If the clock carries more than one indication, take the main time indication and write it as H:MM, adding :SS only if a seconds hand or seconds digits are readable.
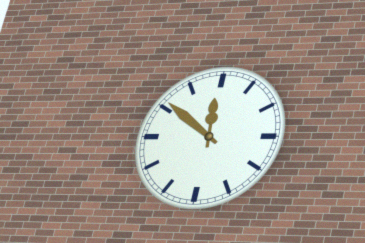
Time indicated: 11:51
